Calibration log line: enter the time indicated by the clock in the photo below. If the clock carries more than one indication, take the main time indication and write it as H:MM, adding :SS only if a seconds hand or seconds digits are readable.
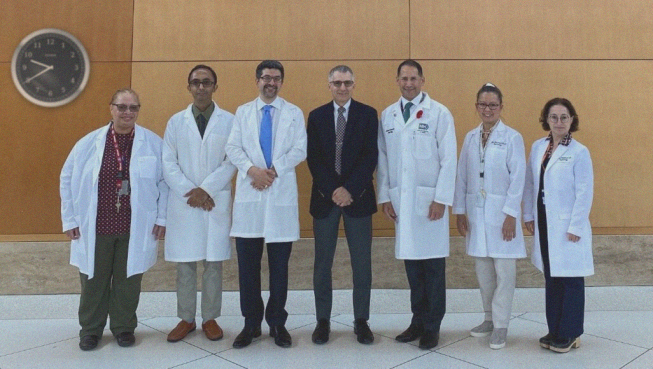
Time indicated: 9:40
